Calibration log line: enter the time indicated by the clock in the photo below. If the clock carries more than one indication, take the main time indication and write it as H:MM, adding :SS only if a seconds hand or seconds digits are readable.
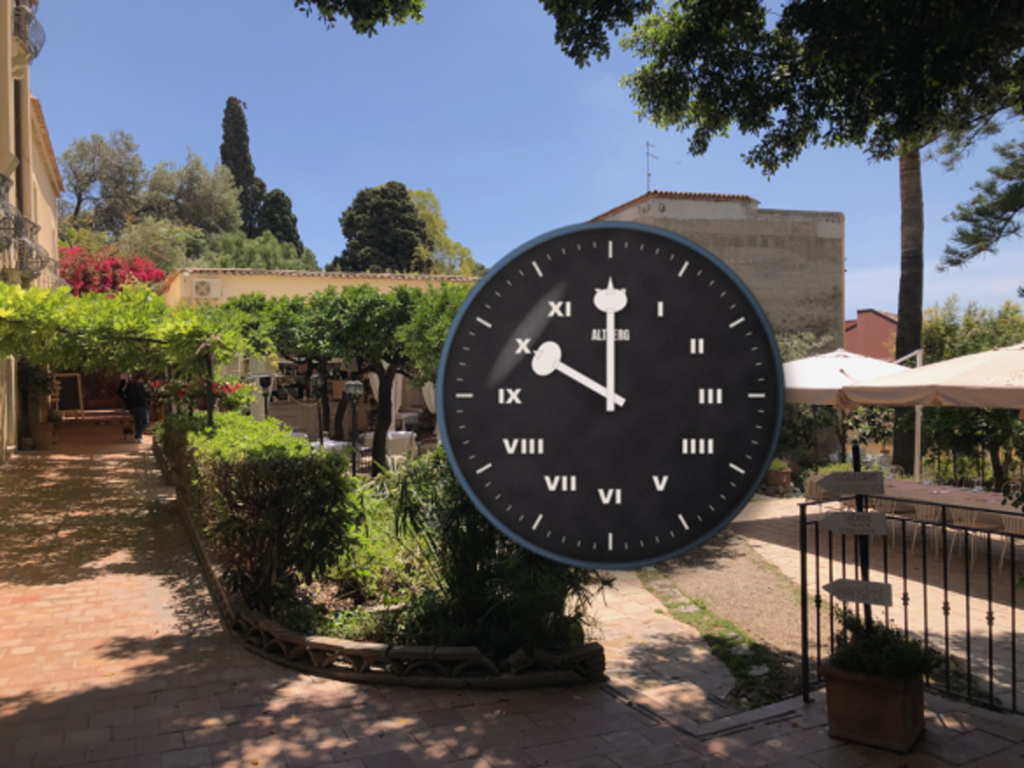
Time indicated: 10:00
